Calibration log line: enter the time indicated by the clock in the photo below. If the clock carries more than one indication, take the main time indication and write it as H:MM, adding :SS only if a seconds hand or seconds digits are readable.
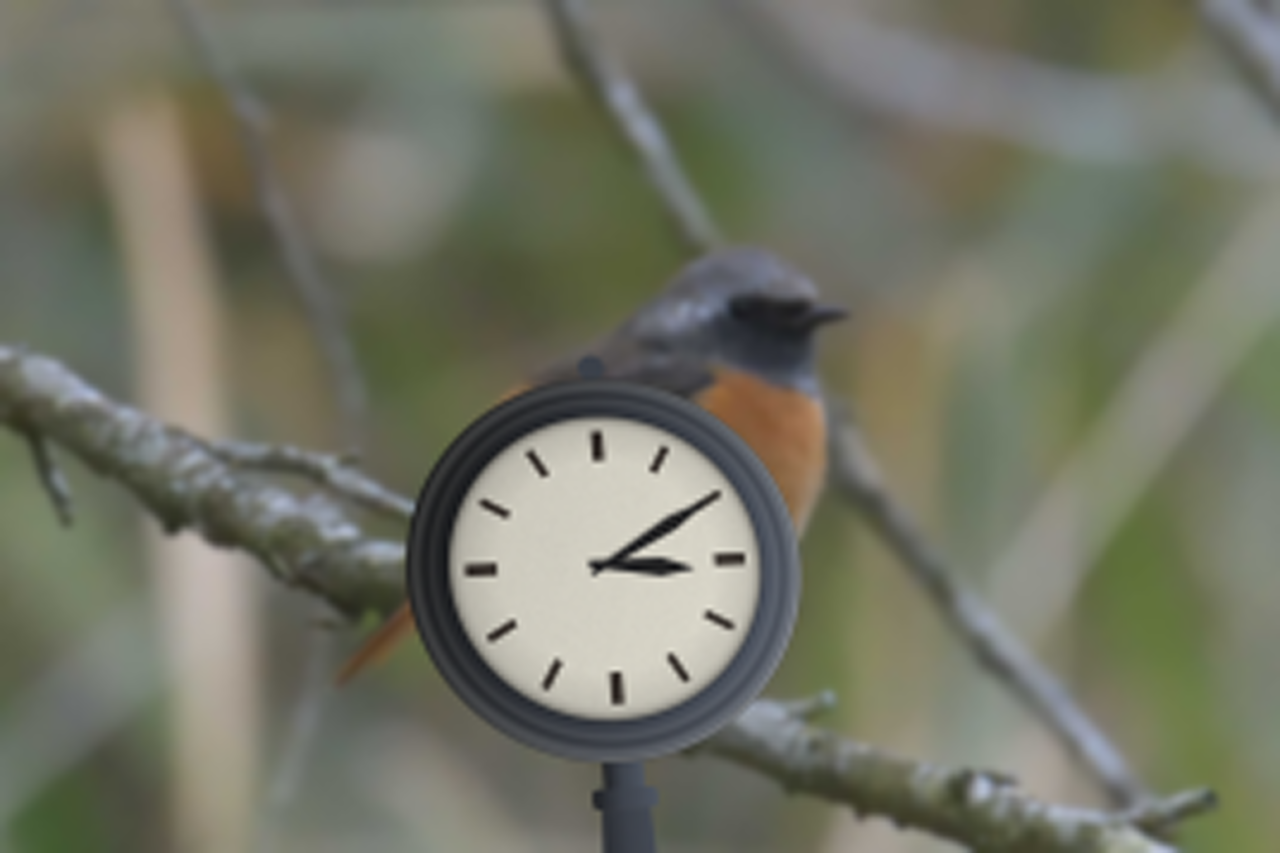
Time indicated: 3:10
